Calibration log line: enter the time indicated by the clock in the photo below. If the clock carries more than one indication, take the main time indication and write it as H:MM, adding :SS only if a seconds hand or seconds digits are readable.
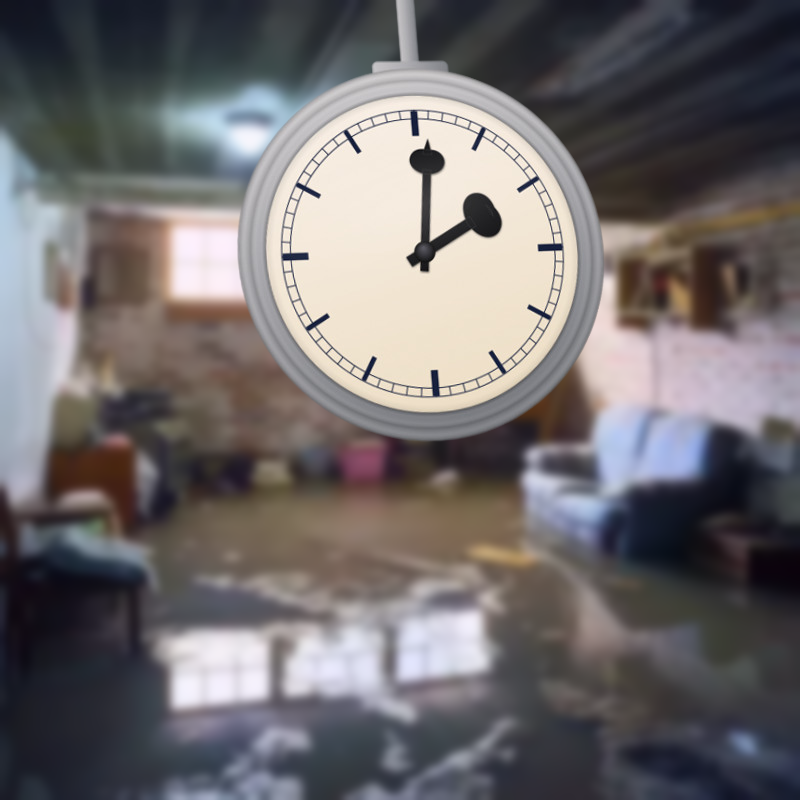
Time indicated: 2:01
